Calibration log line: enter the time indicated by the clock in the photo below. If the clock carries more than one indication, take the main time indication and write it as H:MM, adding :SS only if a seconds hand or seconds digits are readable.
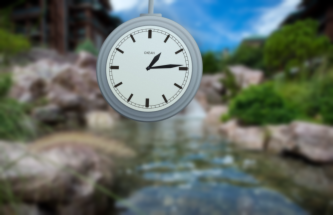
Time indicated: 1:14
